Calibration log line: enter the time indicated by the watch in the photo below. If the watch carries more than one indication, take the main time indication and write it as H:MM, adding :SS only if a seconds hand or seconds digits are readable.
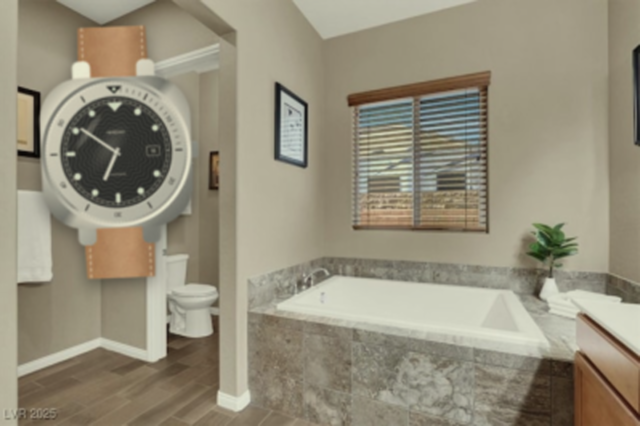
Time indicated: 6:51
